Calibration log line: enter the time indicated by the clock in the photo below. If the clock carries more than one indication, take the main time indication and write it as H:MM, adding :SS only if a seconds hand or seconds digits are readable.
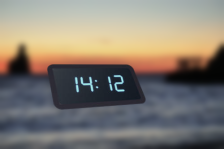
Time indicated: 14:12
